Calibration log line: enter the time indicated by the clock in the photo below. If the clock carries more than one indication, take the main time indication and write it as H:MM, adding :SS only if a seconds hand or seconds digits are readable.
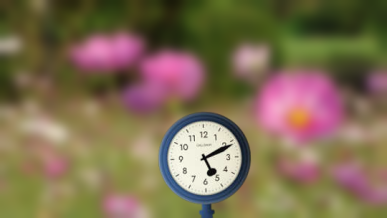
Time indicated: 5:11
